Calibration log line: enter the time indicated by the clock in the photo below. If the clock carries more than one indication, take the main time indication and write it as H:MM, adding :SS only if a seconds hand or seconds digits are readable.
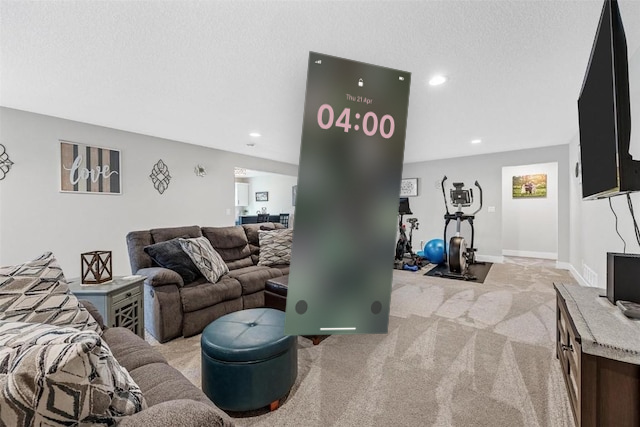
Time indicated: 4:00
